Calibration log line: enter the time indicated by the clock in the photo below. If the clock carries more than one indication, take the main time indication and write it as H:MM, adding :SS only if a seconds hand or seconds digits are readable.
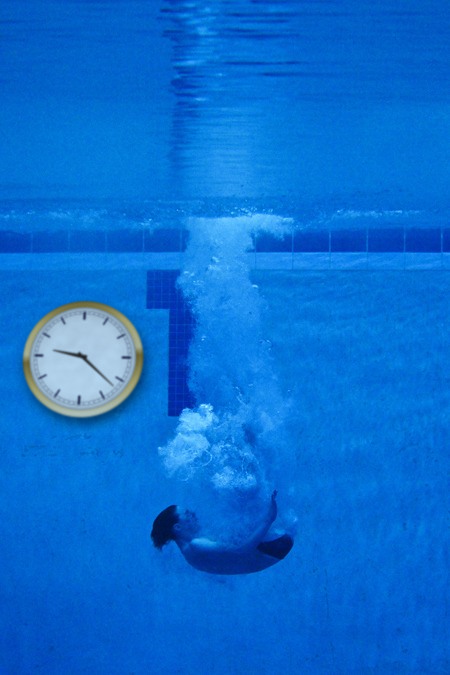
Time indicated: 9:22
